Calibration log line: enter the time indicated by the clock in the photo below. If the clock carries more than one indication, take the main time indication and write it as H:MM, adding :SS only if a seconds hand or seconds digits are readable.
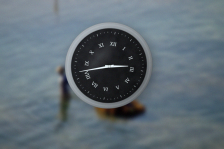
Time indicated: 2:42
